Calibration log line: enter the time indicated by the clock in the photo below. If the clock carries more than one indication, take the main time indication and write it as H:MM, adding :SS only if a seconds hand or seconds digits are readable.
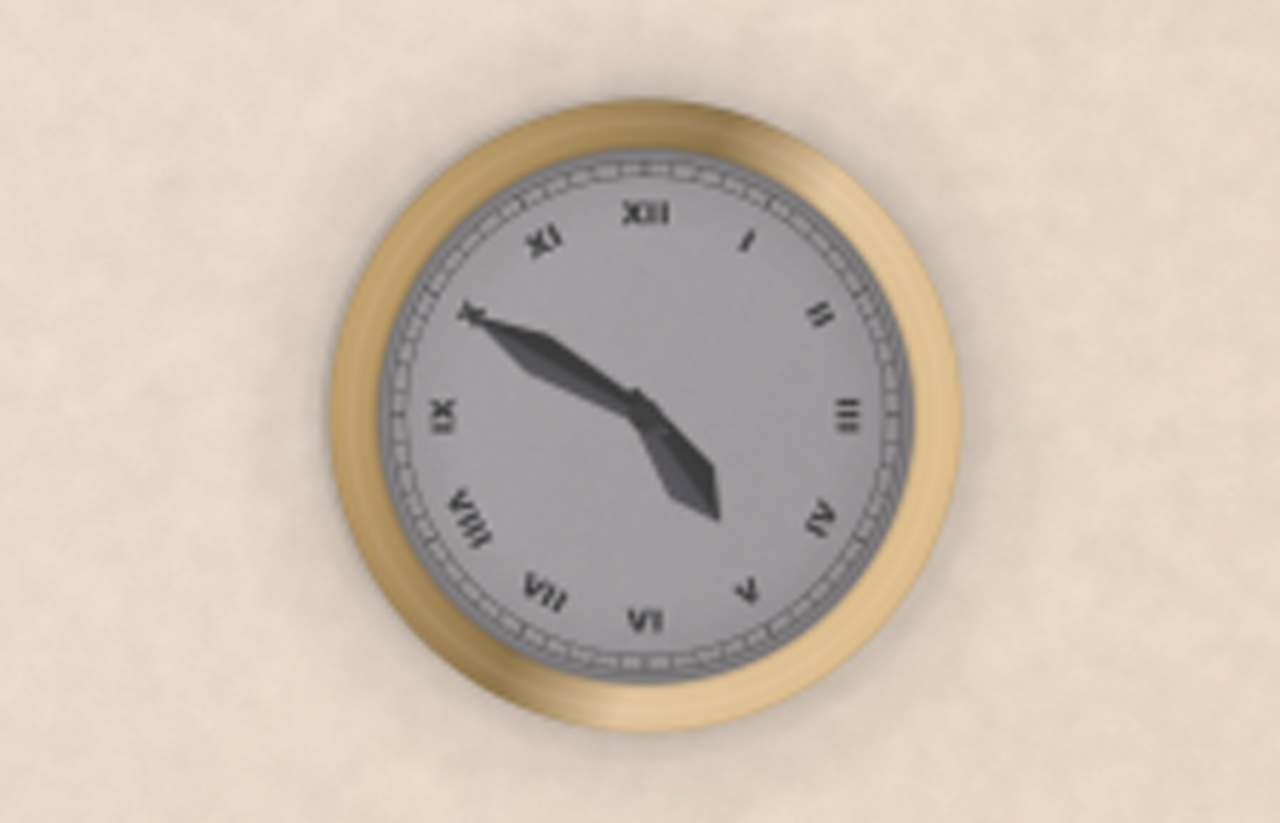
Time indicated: 4:50
